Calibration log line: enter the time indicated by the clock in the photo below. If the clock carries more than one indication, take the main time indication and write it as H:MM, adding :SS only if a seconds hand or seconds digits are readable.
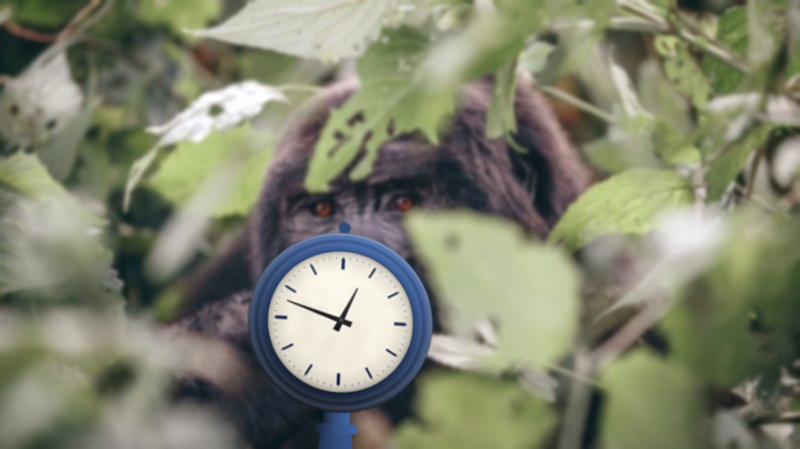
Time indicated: 12:48
